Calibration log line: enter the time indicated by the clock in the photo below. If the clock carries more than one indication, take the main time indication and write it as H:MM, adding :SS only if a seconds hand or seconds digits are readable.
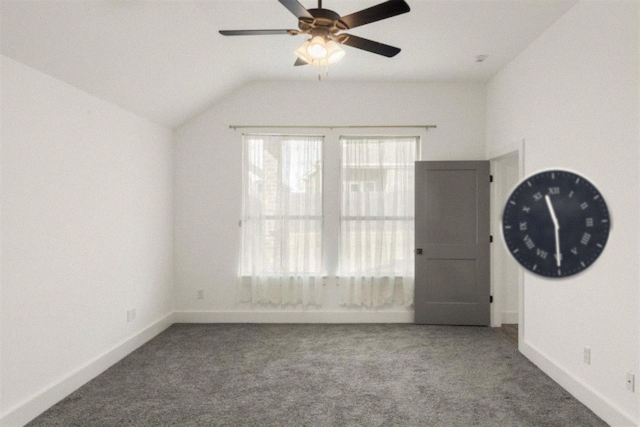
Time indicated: 11:30
